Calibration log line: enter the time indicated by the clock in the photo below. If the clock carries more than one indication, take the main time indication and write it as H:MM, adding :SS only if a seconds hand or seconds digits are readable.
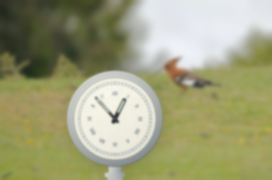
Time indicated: 12:53
